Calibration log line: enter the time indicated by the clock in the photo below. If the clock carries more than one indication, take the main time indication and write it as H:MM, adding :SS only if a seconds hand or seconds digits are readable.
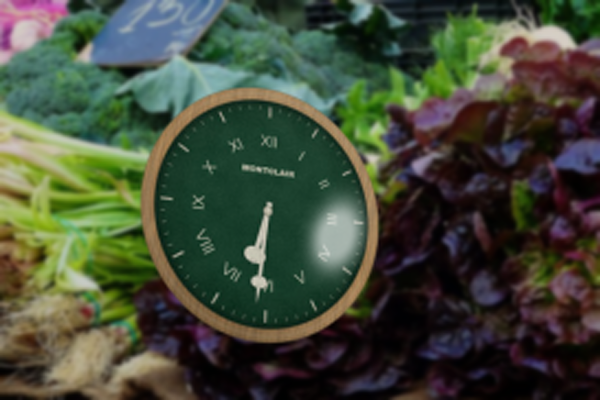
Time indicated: 6:31
